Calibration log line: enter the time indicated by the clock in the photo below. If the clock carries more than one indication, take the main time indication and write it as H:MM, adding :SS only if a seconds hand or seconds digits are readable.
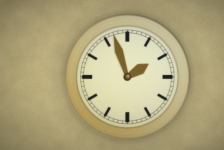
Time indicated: 1:57
